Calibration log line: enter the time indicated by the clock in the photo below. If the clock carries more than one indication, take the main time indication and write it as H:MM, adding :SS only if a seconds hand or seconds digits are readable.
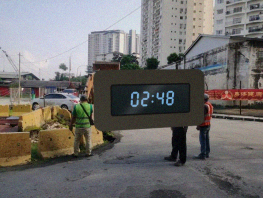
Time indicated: 2:48
